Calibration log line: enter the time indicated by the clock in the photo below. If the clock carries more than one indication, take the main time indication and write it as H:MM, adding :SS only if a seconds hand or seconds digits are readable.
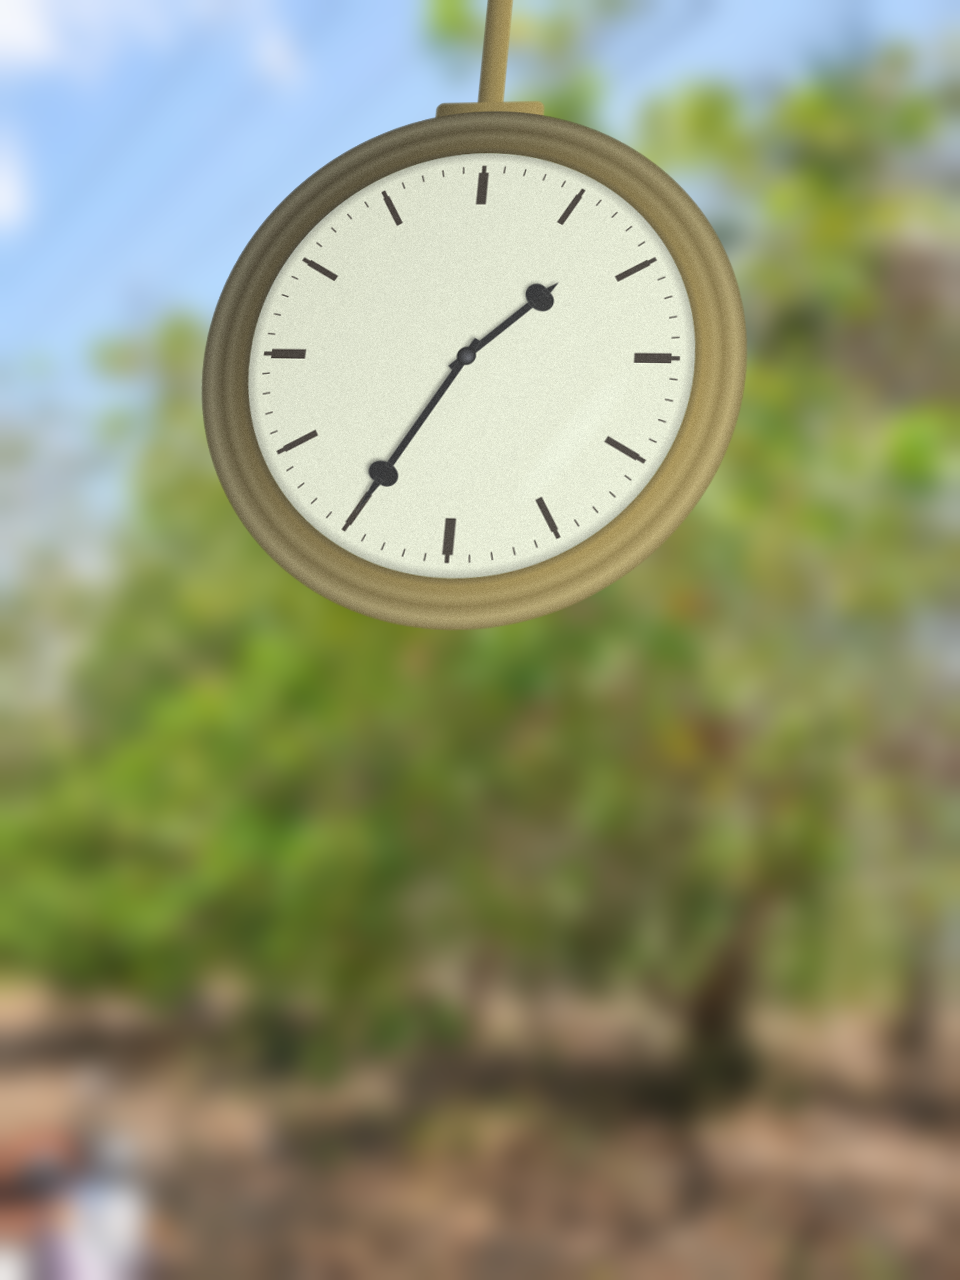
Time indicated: 1:35
